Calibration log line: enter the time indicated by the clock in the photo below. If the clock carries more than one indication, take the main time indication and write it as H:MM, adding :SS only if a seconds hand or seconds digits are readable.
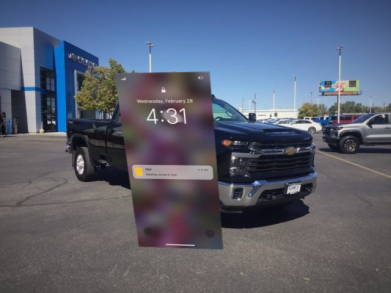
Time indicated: 4:31
